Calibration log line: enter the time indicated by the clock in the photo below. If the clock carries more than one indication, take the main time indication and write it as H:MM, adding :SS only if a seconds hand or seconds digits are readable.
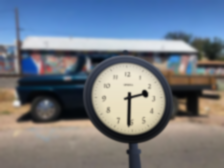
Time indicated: 2:31
